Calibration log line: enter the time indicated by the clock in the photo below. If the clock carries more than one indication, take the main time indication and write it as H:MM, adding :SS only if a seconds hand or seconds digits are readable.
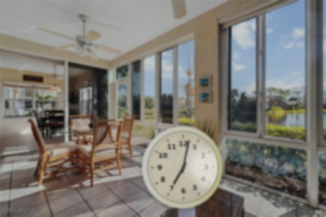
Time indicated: 7:02
